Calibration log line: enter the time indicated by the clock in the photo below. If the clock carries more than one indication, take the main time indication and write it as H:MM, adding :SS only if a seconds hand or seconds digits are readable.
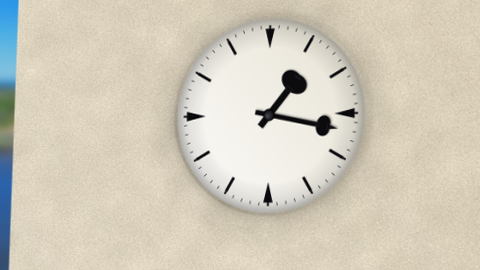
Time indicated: 1:17
